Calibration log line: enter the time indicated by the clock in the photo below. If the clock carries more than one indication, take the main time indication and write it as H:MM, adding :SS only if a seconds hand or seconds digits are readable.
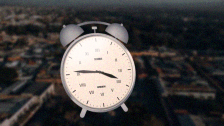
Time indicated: 3:46
